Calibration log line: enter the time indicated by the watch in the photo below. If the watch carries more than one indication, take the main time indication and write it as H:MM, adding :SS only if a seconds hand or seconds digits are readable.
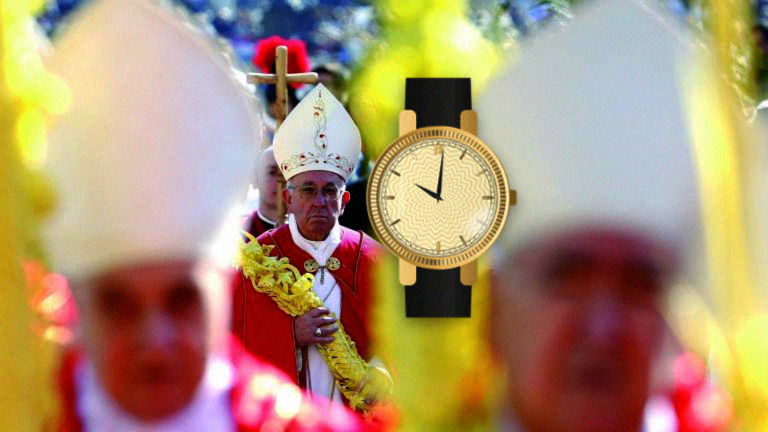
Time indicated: 10:01
